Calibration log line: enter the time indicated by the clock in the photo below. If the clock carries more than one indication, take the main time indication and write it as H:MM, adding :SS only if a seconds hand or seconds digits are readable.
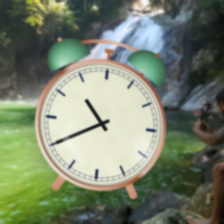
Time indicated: 10:40
